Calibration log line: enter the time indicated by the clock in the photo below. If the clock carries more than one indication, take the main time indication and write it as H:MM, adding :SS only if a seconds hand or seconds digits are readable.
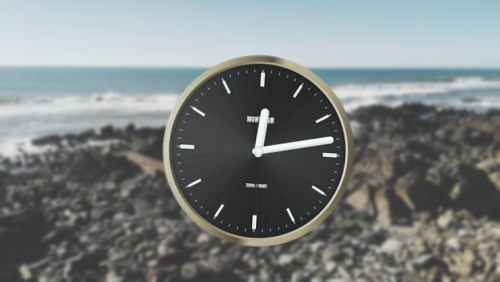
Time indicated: 12:13
